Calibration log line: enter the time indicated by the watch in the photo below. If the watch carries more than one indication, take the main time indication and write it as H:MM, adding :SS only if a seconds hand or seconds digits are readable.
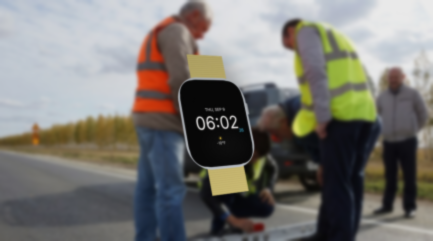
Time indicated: 6:02
